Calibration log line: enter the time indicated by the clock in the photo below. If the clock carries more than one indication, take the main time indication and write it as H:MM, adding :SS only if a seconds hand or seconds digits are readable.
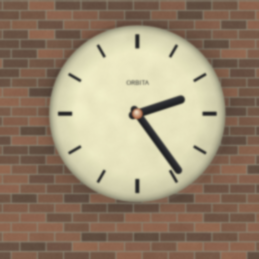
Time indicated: 2:24
